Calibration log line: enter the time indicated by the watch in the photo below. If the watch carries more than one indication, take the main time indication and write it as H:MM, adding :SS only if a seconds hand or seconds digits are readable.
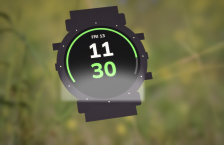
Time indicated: 11:30
